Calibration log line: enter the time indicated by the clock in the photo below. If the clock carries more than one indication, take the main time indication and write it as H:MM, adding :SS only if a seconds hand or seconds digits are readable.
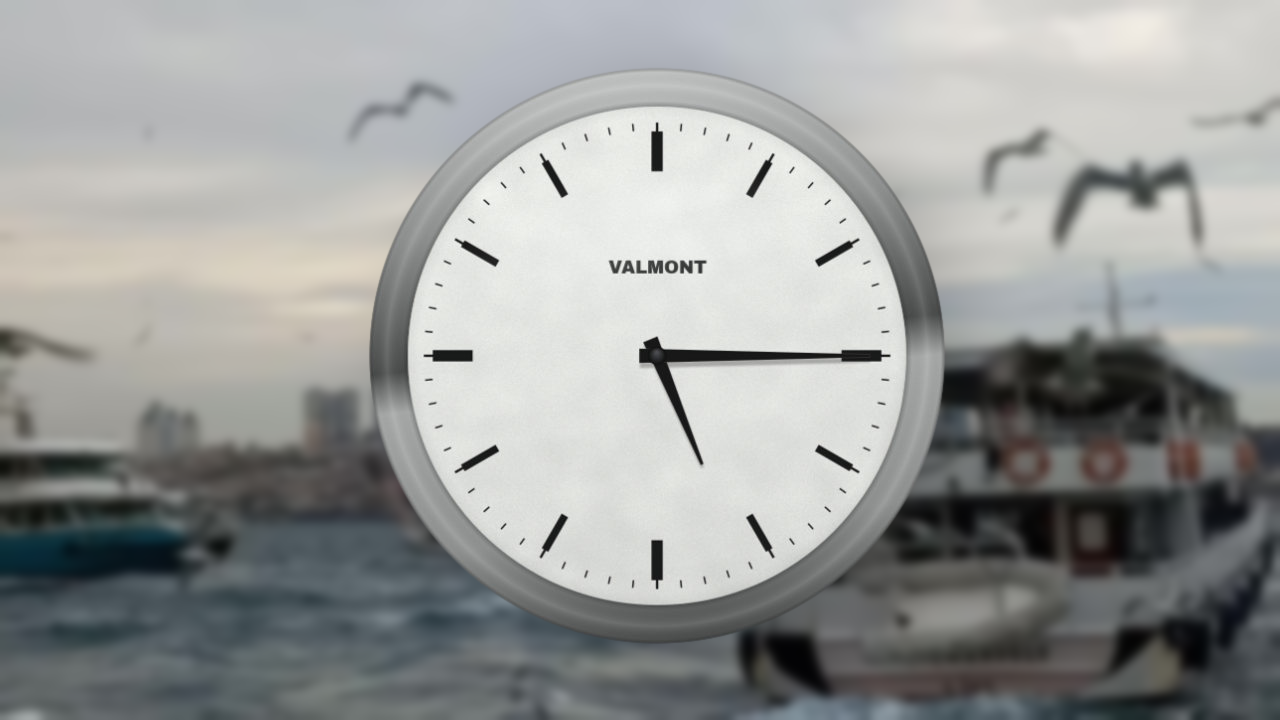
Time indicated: 5:15
